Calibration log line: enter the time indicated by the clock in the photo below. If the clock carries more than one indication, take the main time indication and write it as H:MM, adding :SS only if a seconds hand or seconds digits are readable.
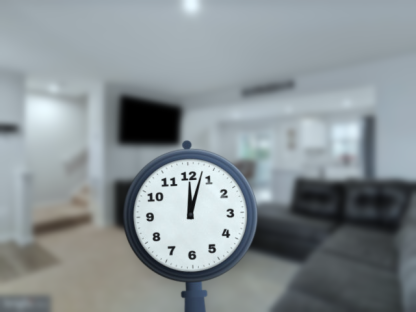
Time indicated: 12:03
